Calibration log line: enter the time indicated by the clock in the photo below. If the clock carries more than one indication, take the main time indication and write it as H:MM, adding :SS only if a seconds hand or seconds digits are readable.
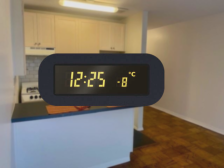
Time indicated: 12:25
